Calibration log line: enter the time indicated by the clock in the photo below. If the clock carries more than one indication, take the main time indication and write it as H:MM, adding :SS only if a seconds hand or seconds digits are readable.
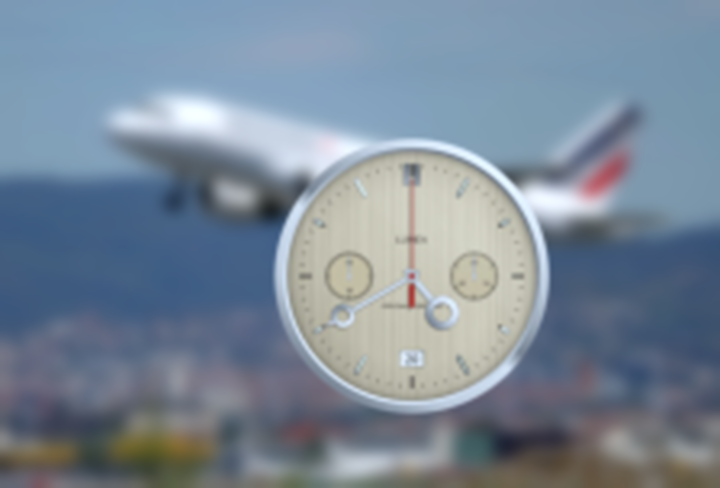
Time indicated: 4:40
